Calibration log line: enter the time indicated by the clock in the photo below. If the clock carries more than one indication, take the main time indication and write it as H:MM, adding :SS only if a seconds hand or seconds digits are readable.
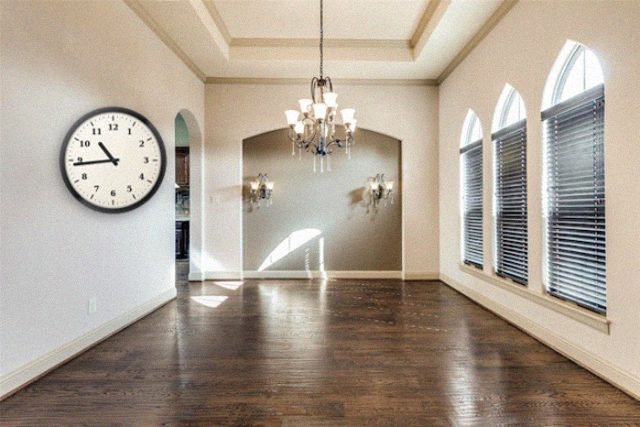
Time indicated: 10:44
